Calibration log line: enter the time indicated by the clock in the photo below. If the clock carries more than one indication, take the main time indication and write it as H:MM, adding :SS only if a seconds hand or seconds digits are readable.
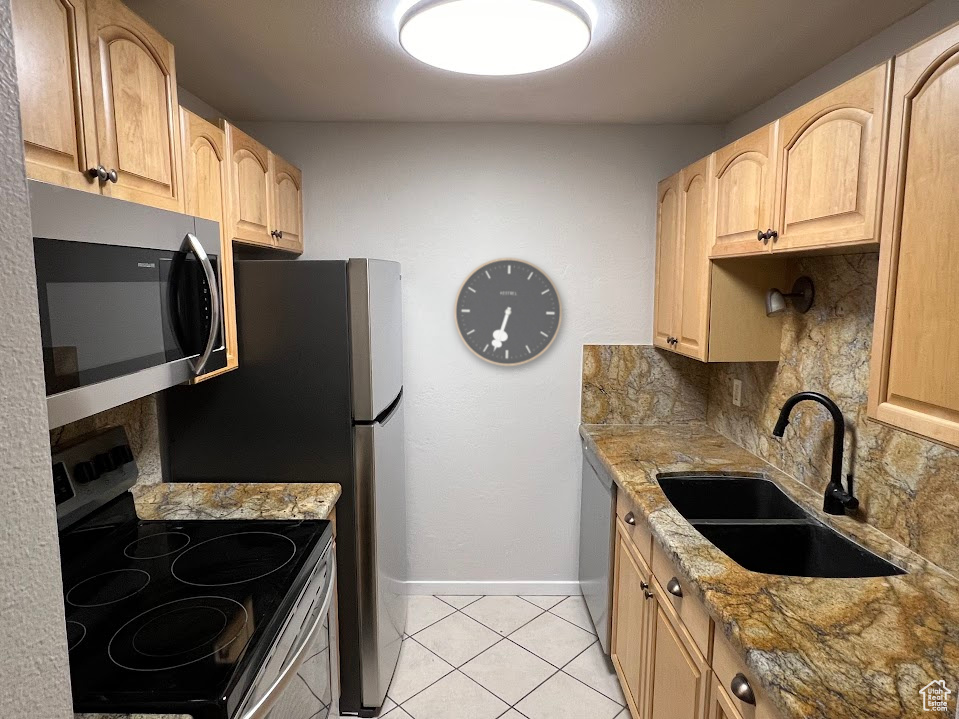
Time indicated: 6:33
